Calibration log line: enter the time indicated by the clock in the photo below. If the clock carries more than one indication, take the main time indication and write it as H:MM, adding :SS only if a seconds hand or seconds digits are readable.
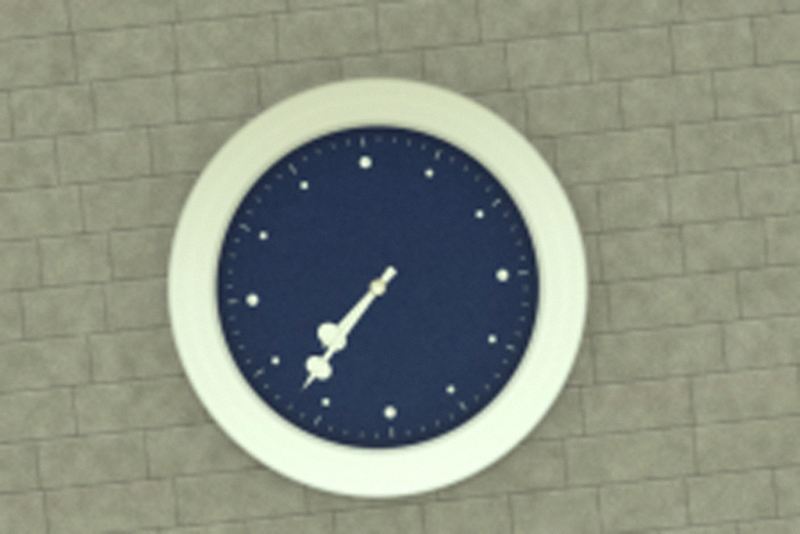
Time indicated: 7:37
